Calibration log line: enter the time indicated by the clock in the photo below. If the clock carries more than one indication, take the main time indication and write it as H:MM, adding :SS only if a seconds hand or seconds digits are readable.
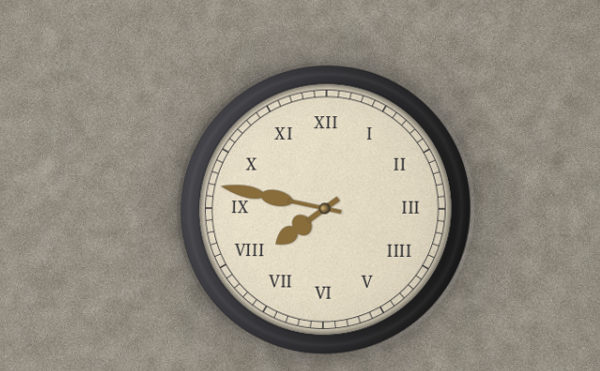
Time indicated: 7:47
